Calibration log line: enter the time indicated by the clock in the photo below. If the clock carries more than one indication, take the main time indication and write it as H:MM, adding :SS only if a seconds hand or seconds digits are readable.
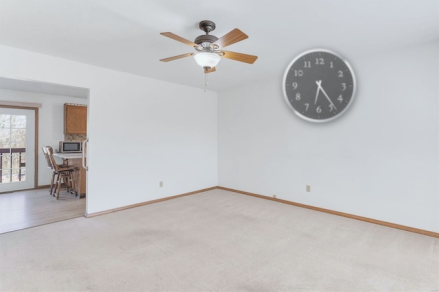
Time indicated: 6:24
